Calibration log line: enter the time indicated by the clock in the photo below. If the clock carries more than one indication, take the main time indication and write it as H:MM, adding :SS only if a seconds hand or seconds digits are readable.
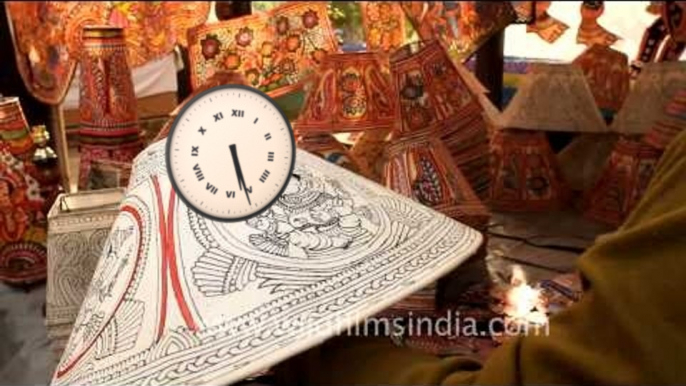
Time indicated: 5:26
